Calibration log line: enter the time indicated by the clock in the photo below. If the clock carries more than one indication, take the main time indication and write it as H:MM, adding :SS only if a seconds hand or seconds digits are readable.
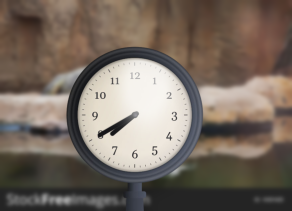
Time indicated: 7:40
